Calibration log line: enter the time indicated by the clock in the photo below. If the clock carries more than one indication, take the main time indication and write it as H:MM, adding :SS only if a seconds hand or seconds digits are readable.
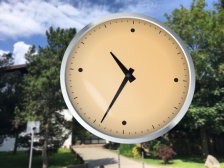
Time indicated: 10:34
